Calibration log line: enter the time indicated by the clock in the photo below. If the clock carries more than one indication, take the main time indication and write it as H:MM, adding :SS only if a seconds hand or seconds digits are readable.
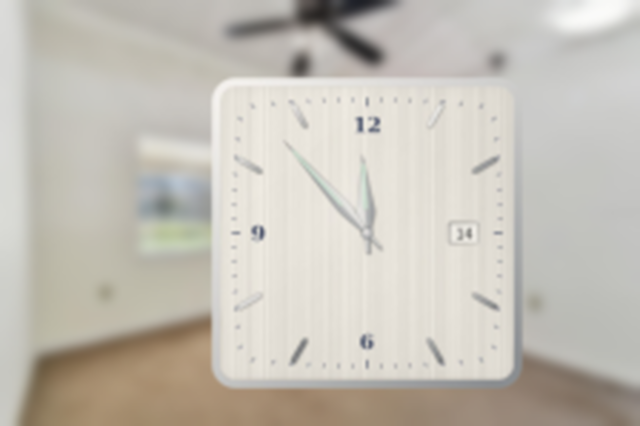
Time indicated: 11:53
